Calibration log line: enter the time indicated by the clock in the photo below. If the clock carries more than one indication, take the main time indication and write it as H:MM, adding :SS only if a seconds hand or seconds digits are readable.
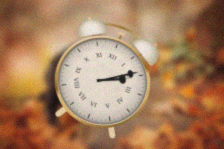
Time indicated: 2:09
